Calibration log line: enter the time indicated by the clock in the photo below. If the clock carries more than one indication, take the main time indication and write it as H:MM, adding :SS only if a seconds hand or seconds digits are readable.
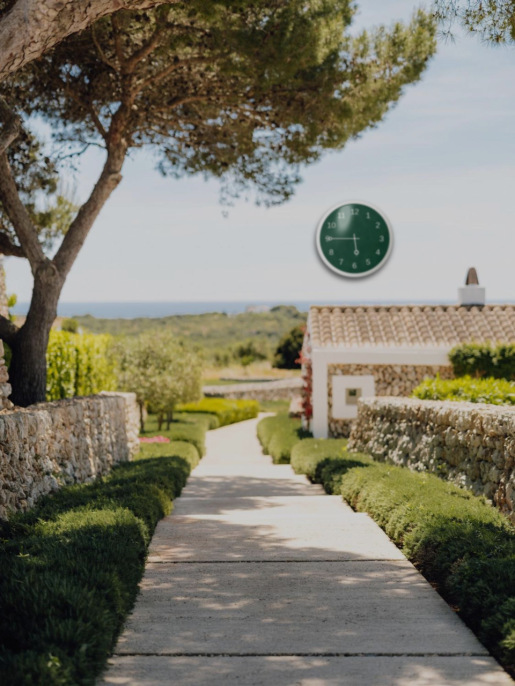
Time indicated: 5:45
